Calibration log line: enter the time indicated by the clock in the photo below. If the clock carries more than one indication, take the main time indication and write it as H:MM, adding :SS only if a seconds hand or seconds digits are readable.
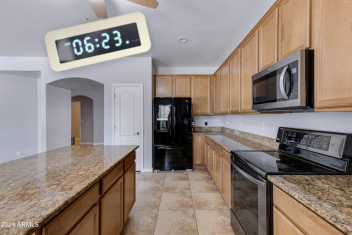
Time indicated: 6:23
